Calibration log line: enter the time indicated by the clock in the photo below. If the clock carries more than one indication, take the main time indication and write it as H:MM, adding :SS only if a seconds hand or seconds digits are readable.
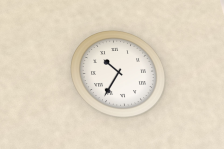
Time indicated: 10:36
